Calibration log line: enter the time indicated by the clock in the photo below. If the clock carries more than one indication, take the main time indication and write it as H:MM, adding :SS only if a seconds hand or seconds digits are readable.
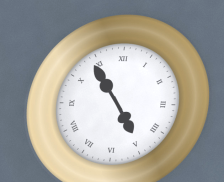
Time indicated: 4:54
